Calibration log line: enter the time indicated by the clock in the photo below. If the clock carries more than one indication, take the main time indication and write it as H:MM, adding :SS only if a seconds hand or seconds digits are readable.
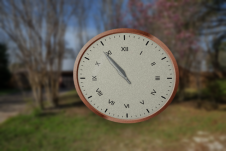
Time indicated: 10:54
